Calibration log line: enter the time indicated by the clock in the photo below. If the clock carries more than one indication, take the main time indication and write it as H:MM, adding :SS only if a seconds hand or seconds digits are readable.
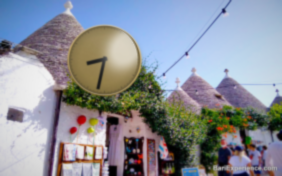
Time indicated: 8:32
